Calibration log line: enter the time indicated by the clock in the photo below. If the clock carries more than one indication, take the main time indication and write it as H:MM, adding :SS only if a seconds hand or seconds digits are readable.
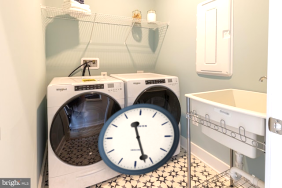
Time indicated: 11:27
